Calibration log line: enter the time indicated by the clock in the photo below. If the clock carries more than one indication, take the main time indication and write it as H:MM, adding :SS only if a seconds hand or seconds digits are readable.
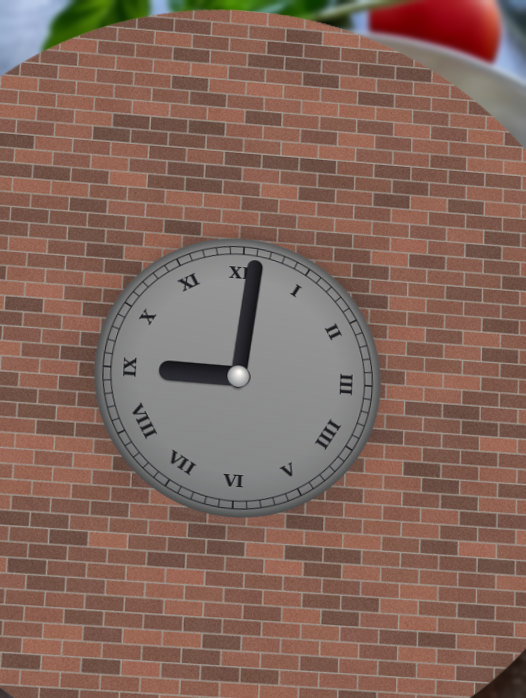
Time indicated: 9:01
